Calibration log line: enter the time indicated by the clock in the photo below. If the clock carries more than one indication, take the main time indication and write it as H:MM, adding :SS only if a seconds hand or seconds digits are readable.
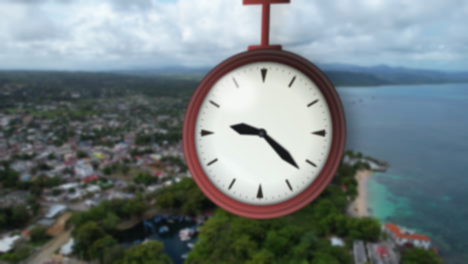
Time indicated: 9:22
